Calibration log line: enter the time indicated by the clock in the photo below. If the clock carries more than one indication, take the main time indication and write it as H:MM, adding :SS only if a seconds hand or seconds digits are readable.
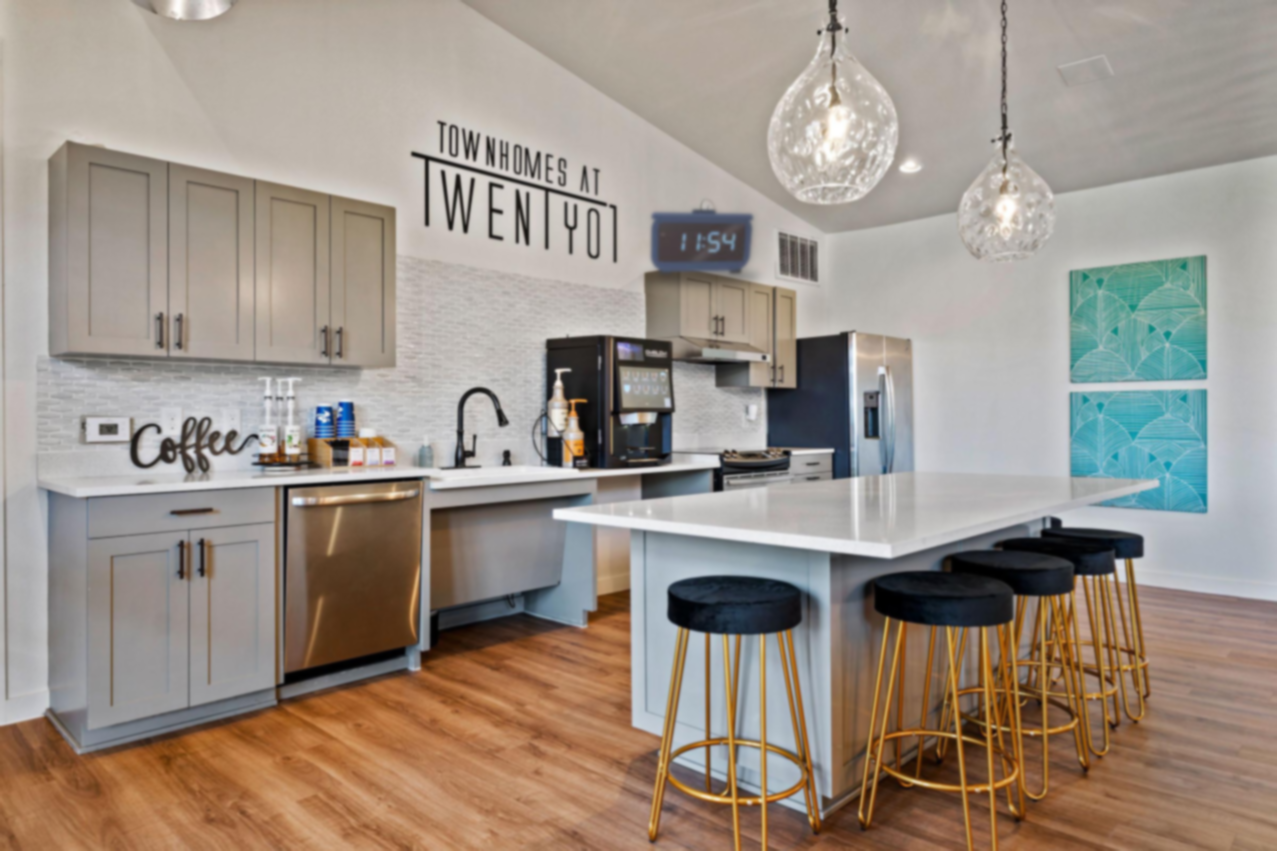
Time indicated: 11:54
